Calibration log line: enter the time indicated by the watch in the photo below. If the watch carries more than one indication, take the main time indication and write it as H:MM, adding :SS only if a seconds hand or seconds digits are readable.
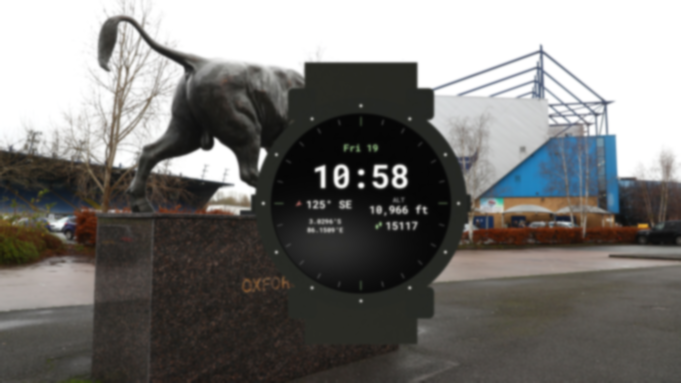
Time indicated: 10:58
